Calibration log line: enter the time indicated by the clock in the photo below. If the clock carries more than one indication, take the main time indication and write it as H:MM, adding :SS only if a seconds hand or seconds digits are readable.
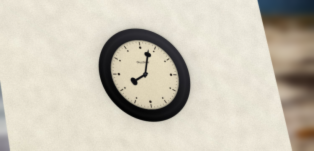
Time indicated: 8:03
